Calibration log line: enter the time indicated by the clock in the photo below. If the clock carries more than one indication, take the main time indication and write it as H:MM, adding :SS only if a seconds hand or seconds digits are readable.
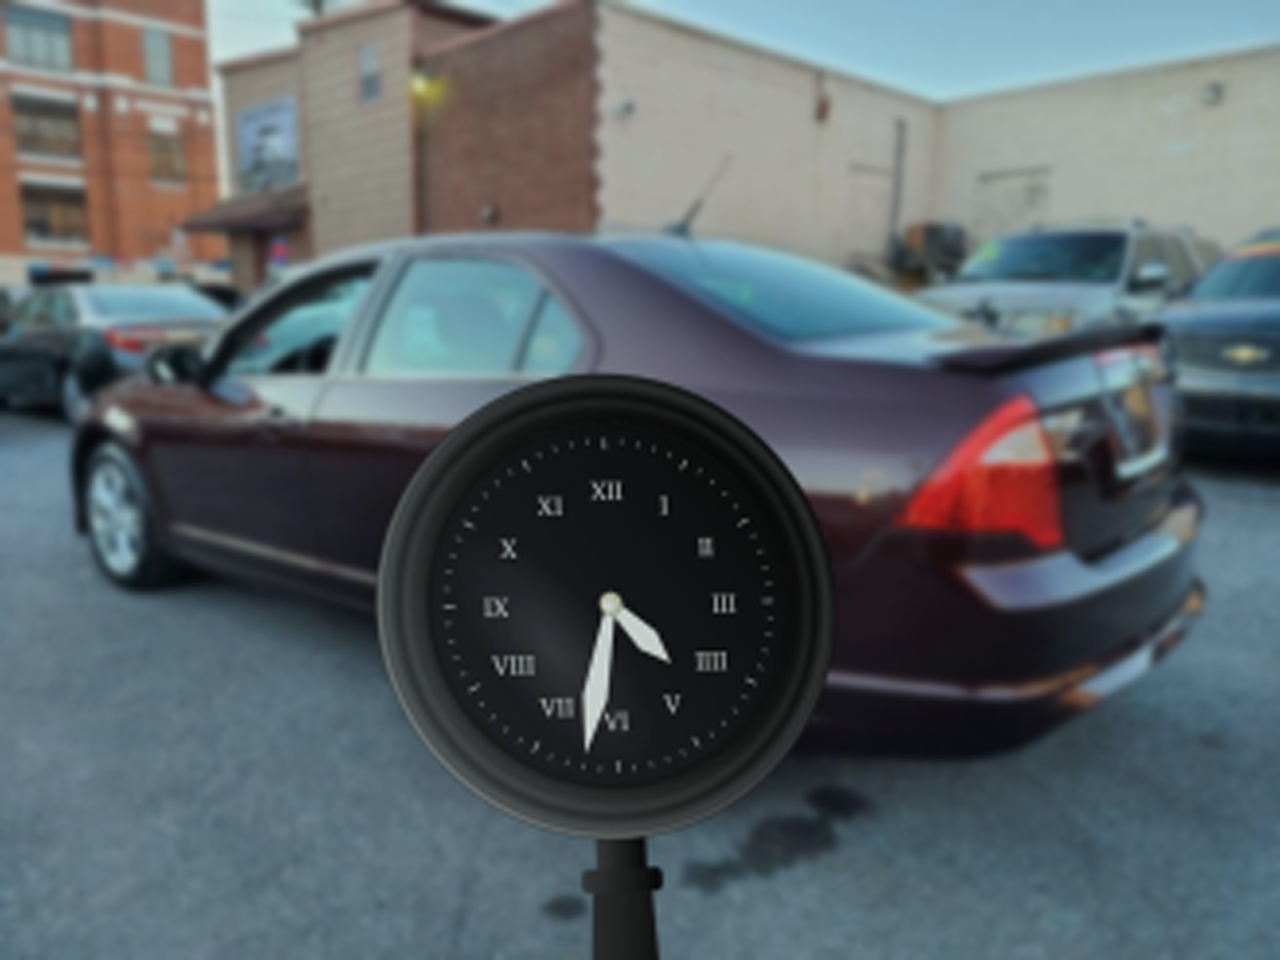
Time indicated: 4:32
